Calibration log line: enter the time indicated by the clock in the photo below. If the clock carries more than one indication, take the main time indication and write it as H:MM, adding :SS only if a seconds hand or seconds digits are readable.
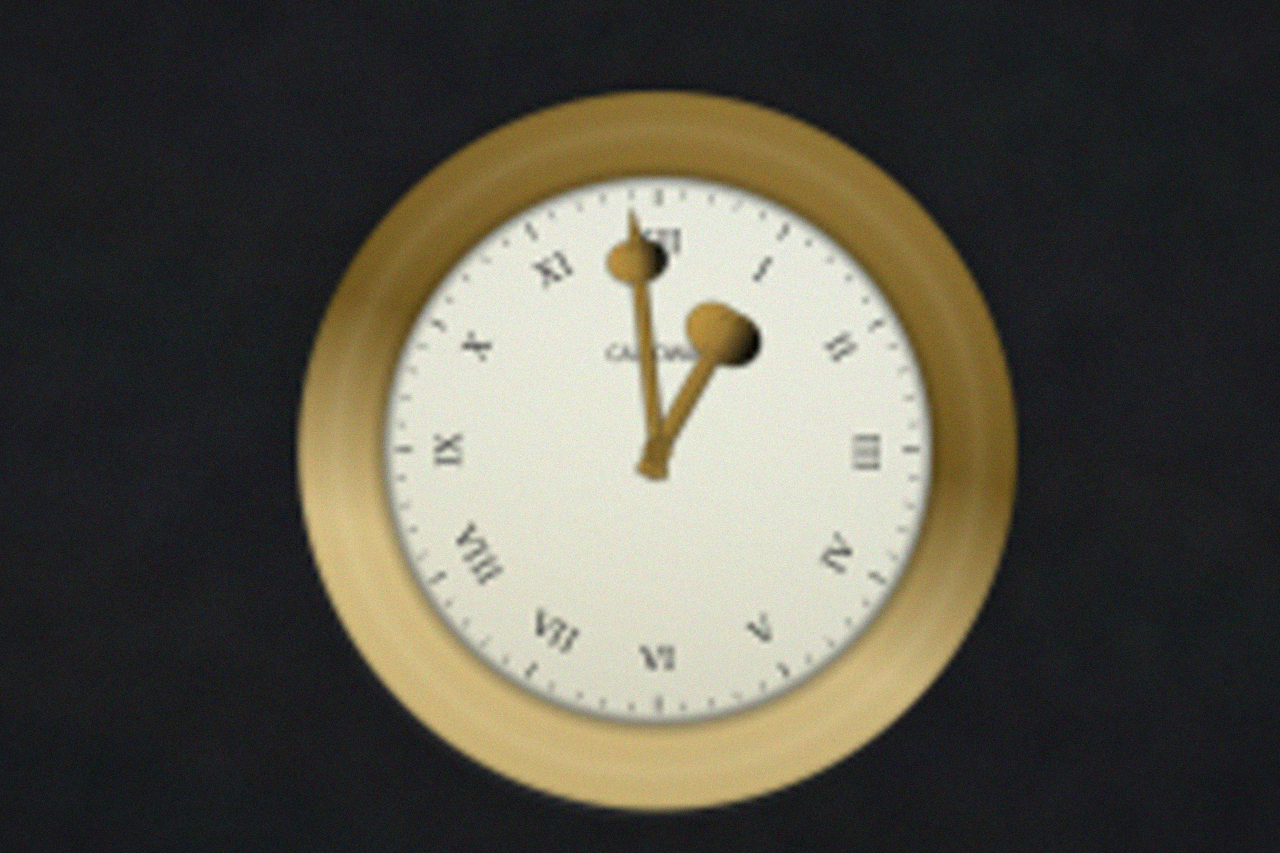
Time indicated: 12:59
